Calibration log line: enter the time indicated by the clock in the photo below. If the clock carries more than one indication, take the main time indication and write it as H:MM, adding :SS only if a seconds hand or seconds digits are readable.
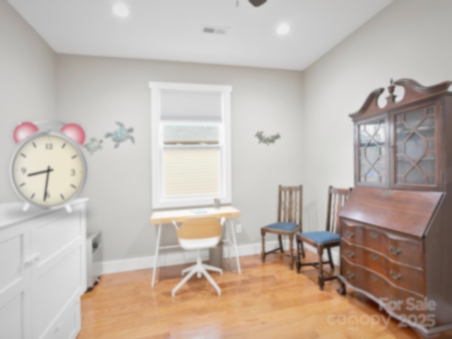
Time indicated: 8:31
